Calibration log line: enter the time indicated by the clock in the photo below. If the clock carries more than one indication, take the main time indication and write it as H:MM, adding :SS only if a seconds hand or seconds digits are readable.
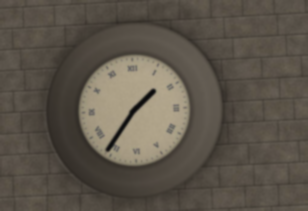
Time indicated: 1:36
